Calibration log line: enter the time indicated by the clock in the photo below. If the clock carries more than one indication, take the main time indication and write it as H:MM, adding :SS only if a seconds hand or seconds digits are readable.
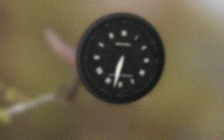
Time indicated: 6:32
